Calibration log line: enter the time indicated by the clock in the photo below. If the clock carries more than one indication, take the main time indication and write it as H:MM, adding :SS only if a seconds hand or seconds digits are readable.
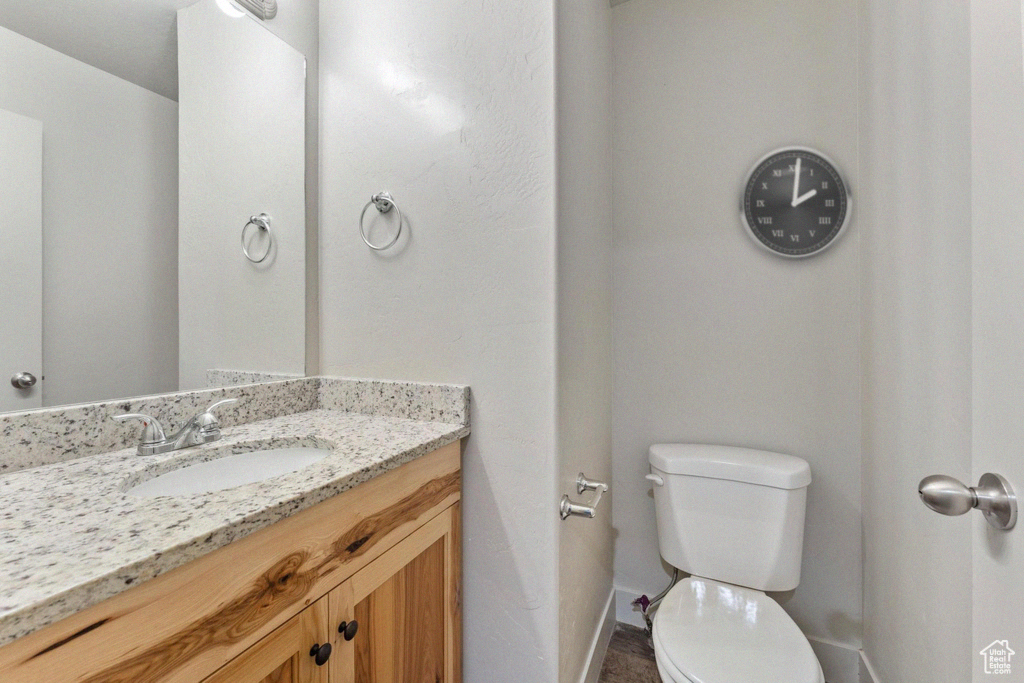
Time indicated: 2:01
